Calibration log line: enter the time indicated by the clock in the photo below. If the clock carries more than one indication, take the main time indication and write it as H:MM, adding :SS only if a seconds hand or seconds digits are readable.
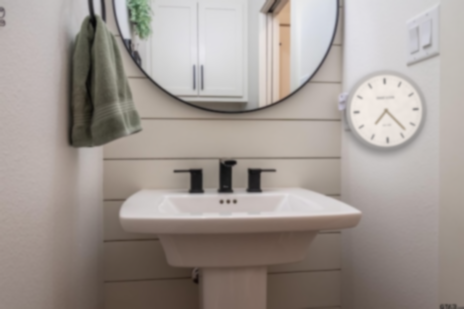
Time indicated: 7:23
